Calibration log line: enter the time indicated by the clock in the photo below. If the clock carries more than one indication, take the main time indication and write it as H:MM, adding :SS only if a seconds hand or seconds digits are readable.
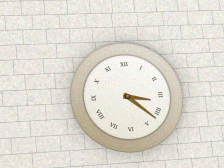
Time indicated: 3:22
